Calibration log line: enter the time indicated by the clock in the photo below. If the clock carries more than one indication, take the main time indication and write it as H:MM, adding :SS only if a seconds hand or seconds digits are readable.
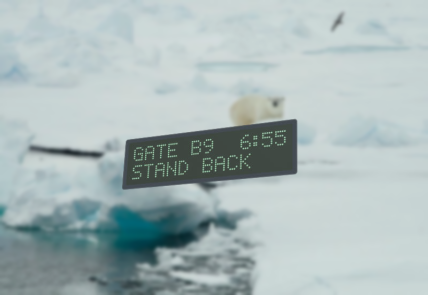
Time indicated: 6:55
